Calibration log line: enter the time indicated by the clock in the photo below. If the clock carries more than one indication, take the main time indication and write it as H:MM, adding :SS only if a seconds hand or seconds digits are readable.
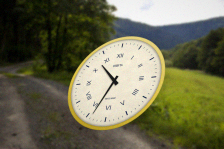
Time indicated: 10:34
